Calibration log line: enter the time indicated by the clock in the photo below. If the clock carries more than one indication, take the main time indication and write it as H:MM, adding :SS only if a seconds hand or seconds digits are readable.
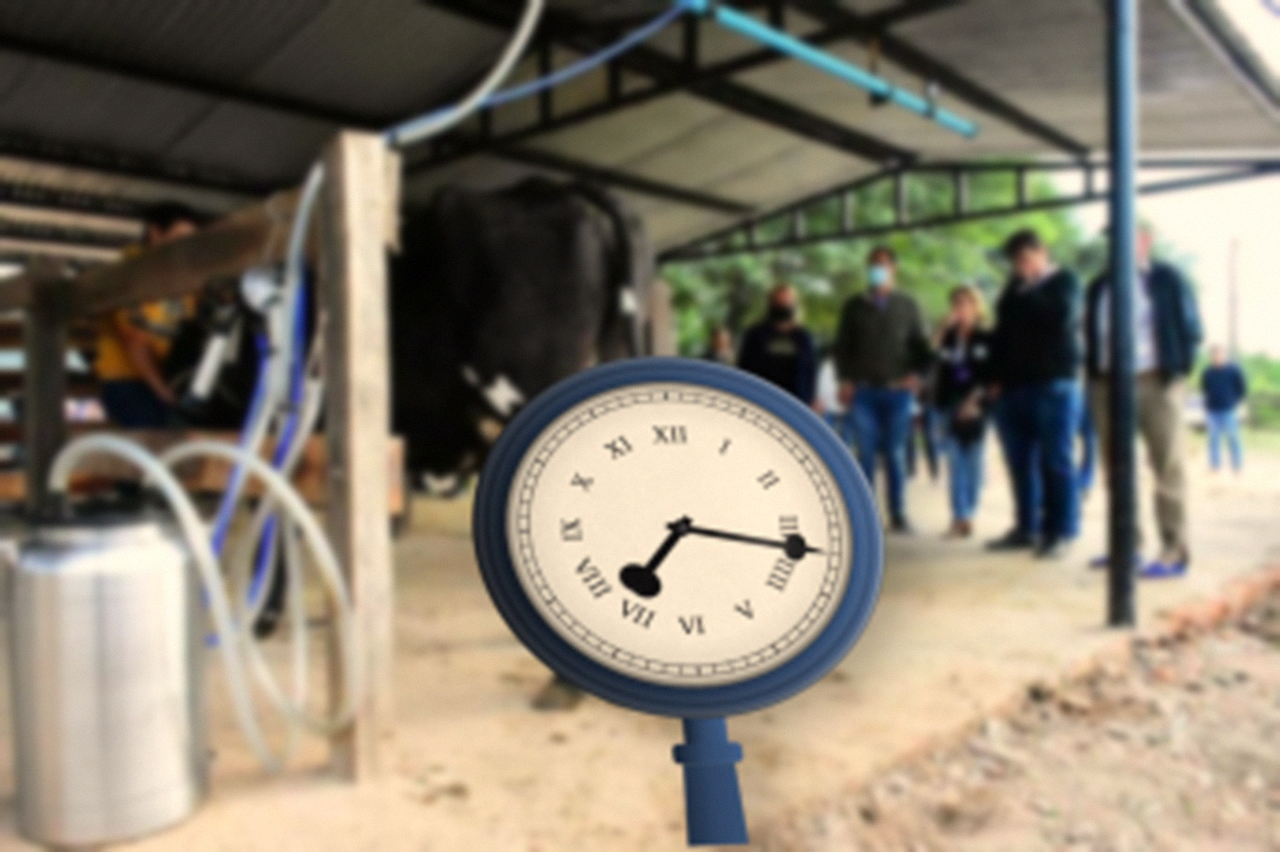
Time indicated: 7:17
